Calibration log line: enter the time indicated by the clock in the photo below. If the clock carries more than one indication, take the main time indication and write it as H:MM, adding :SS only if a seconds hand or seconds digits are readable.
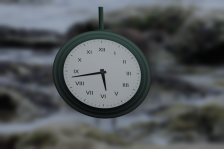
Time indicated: 5:43
